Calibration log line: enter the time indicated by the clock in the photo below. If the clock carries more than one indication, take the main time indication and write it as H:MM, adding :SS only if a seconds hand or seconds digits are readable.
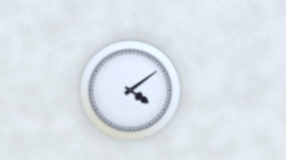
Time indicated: 4:09
